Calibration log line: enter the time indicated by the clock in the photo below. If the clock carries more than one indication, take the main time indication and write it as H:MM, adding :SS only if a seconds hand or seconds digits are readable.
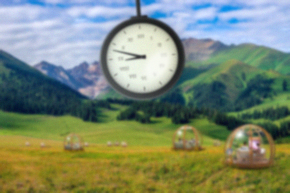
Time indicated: 8:48
